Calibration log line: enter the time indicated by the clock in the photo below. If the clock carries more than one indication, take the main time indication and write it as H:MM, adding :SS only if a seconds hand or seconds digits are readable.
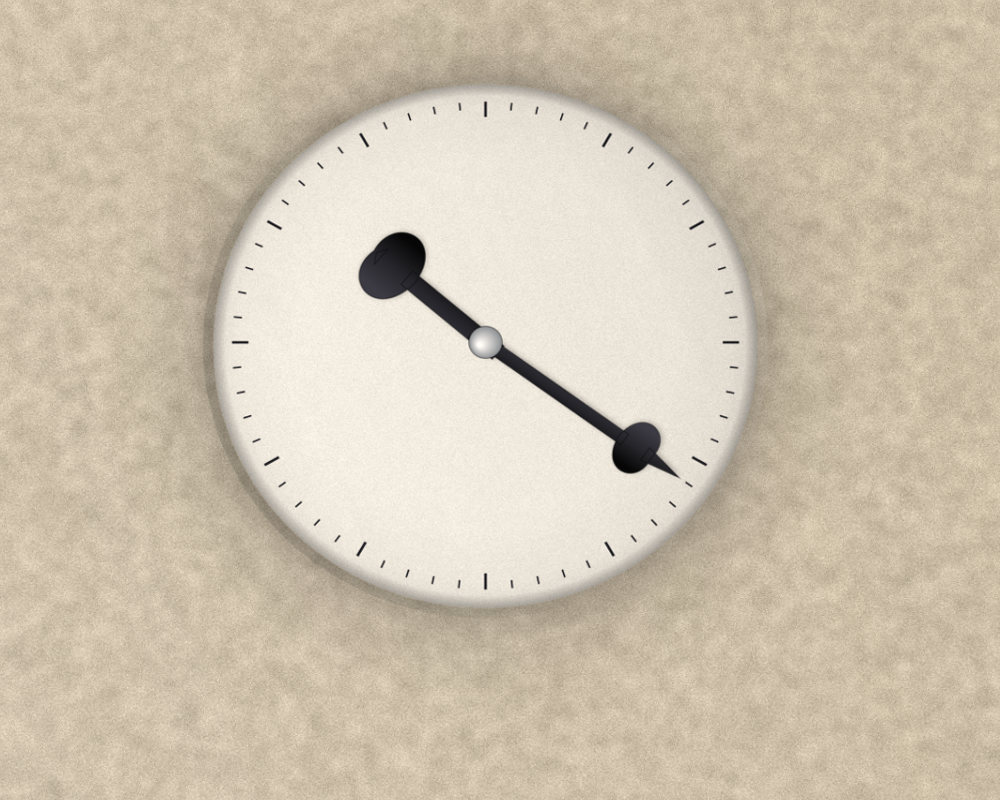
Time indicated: 10:21
